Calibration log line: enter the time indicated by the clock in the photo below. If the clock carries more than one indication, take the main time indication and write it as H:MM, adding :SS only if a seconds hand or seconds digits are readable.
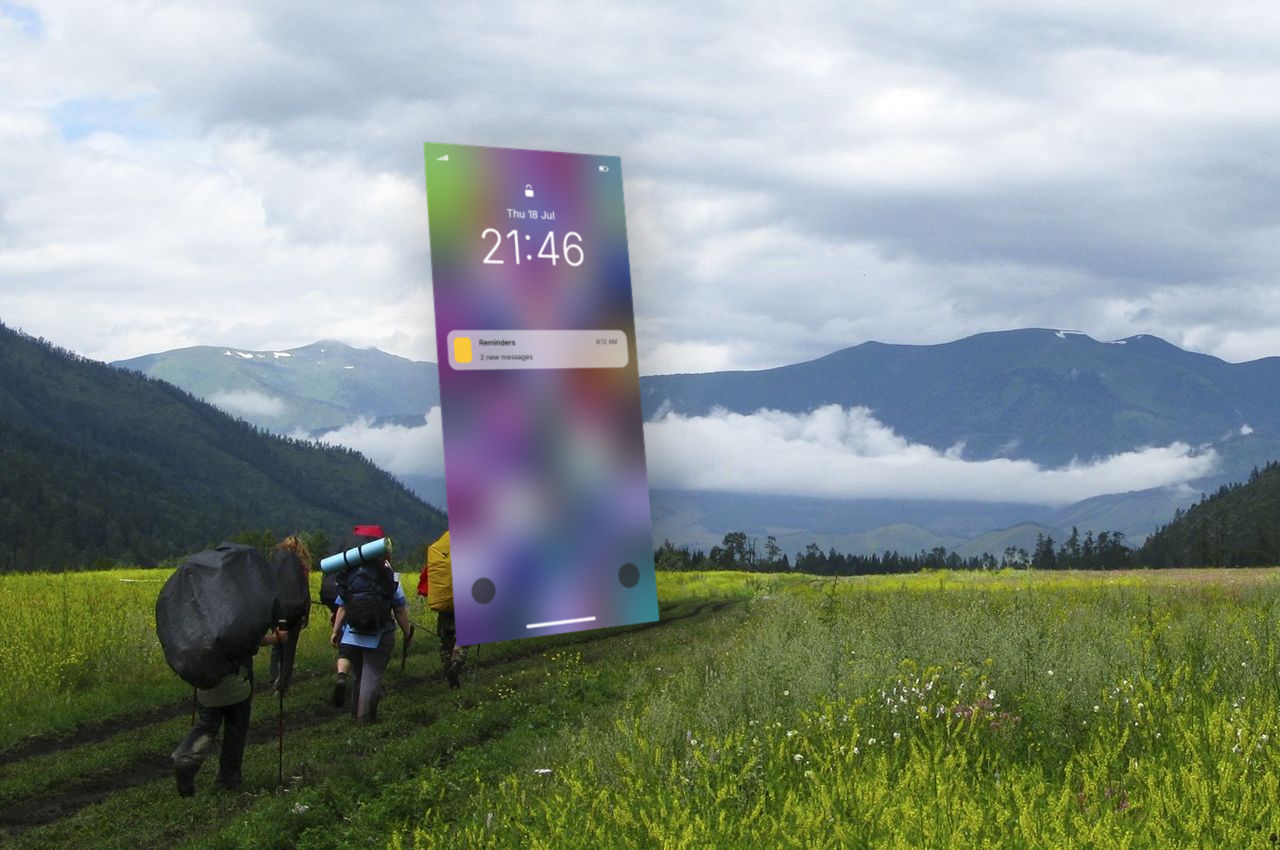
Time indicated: 21:46
